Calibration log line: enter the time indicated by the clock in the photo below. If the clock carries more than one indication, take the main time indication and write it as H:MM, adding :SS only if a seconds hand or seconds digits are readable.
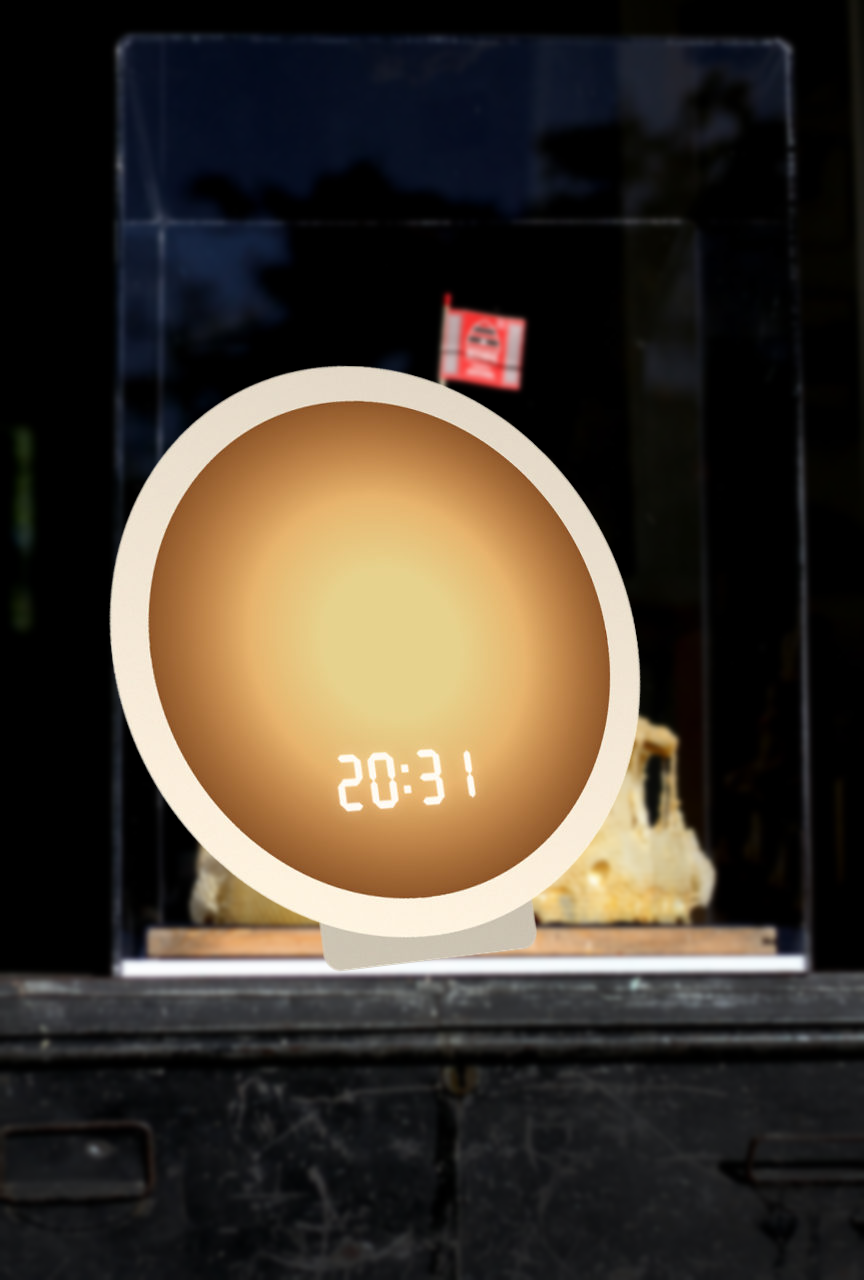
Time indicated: 20:31
